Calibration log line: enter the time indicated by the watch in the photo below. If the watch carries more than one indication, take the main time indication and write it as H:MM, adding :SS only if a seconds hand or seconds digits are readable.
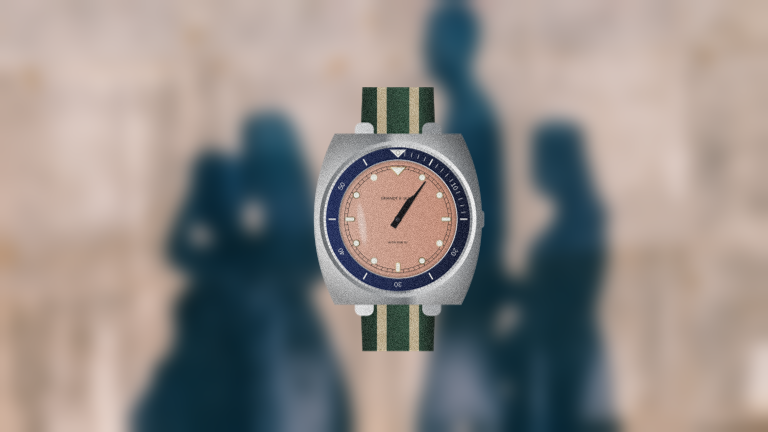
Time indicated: 1:06
